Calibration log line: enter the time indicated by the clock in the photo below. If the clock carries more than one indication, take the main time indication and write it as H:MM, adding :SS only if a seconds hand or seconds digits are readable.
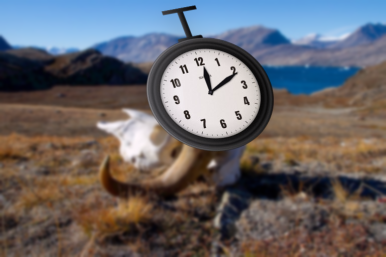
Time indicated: 12:11
